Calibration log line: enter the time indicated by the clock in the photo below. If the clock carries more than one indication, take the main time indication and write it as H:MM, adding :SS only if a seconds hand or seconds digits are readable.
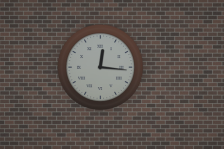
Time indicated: 12:16
